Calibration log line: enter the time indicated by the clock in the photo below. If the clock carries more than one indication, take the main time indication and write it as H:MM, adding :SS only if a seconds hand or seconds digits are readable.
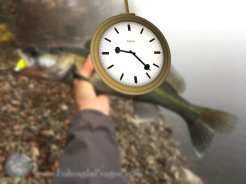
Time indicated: 9:23
